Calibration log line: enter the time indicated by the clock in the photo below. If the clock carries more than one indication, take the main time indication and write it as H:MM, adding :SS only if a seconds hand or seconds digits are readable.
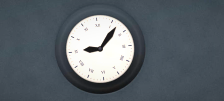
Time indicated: 9:07
